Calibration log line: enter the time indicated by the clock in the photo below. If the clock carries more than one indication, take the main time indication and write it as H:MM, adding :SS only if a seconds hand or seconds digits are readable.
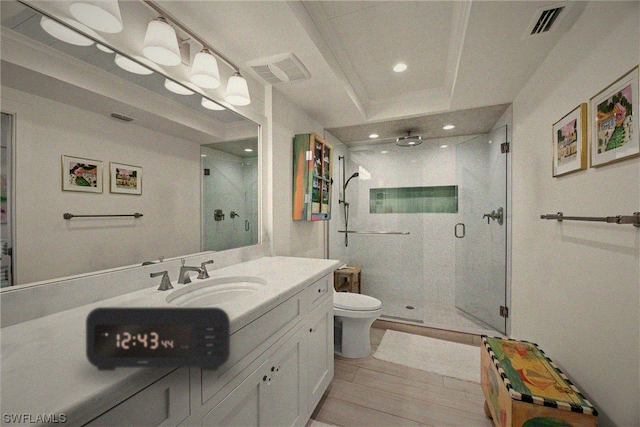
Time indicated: 12:43
